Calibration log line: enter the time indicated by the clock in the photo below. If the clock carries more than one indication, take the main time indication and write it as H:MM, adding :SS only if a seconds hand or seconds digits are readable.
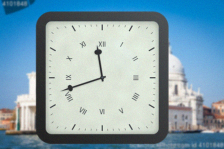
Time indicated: 11:42
